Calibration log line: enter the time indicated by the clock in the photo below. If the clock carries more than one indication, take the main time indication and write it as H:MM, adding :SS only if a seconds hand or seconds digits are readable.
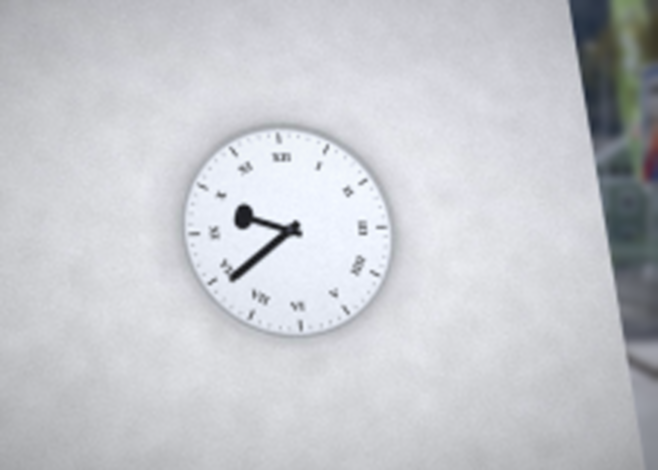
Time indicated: 9:39
